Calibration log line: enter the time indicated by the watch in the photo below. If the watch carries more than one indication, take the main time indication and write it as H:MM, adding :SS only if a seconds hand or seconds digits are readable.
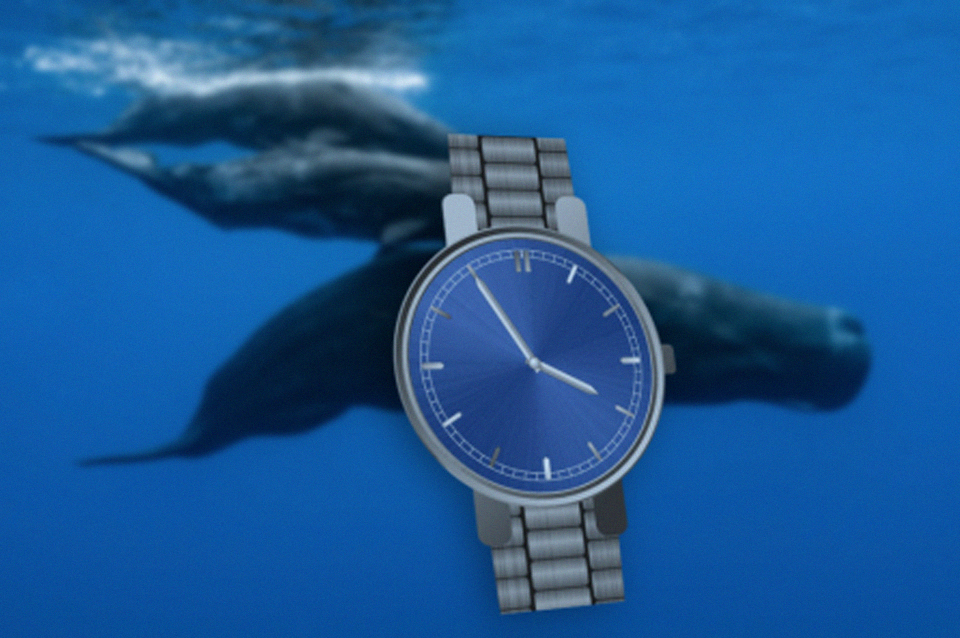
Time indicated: 3:55
